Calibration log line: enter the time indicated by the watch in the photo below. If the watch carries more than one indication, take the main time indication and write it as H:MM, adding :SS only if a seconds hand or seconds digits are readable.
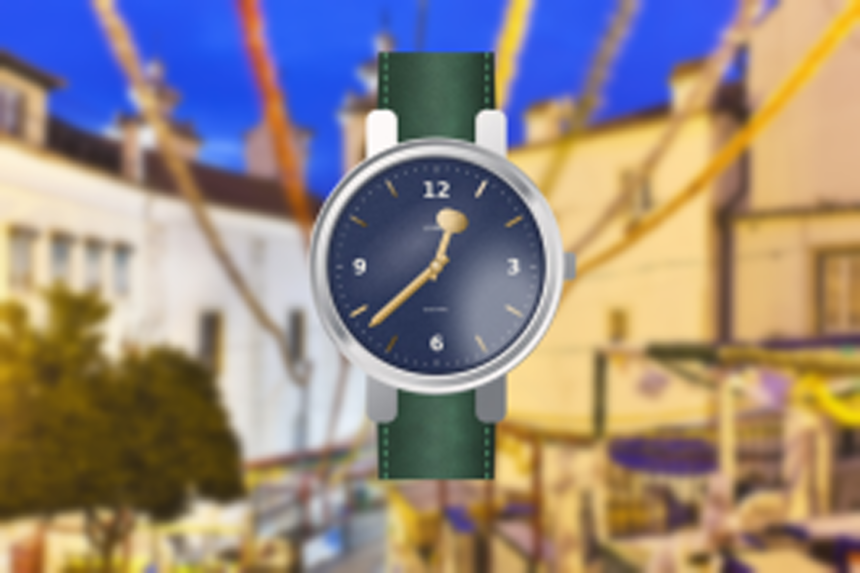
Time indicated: 12:38
